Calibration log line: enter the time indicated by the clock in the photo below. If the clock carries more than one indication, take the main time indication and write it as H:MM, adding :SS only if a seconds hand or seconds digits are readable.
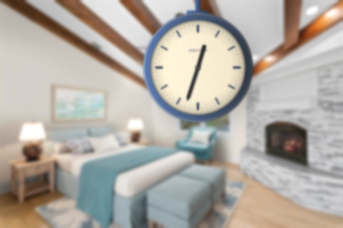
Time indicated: 12:33
